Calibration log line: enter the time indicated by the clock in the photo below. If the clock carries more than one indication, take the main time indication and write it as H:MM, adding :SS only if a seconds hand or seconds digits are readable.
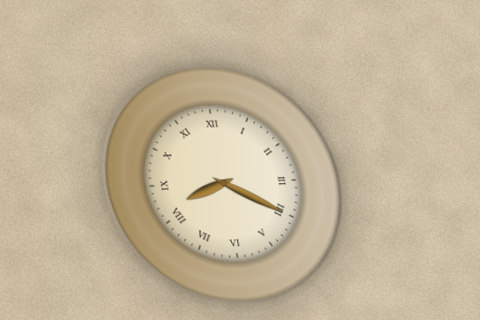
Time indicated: 8:20
